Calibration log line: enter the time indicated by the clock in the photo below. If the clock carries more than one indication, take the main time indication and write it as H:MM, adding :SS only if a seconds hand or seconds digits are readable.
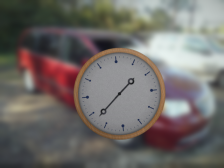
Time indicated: 1:38
